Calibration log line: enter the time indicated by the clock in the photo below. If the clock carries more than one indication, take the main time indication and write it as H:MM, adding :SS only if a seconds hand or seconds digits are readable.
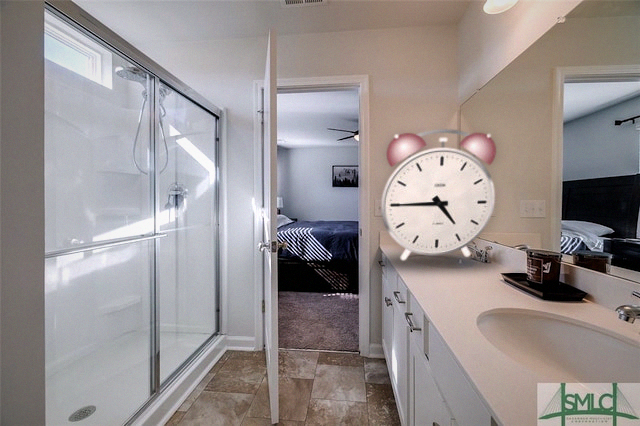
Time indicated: 4:45
